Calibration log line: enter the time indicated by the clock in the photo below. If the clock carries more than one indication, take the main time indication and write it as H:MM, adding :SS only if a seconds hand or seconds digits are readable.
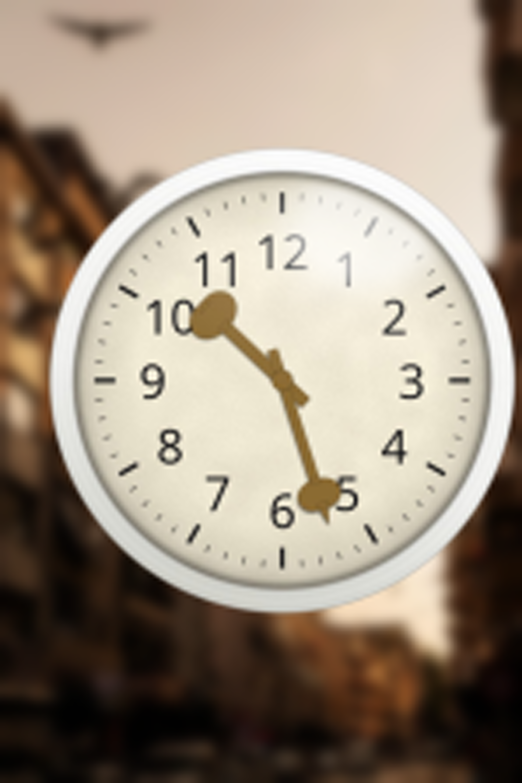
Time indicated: 10:27
